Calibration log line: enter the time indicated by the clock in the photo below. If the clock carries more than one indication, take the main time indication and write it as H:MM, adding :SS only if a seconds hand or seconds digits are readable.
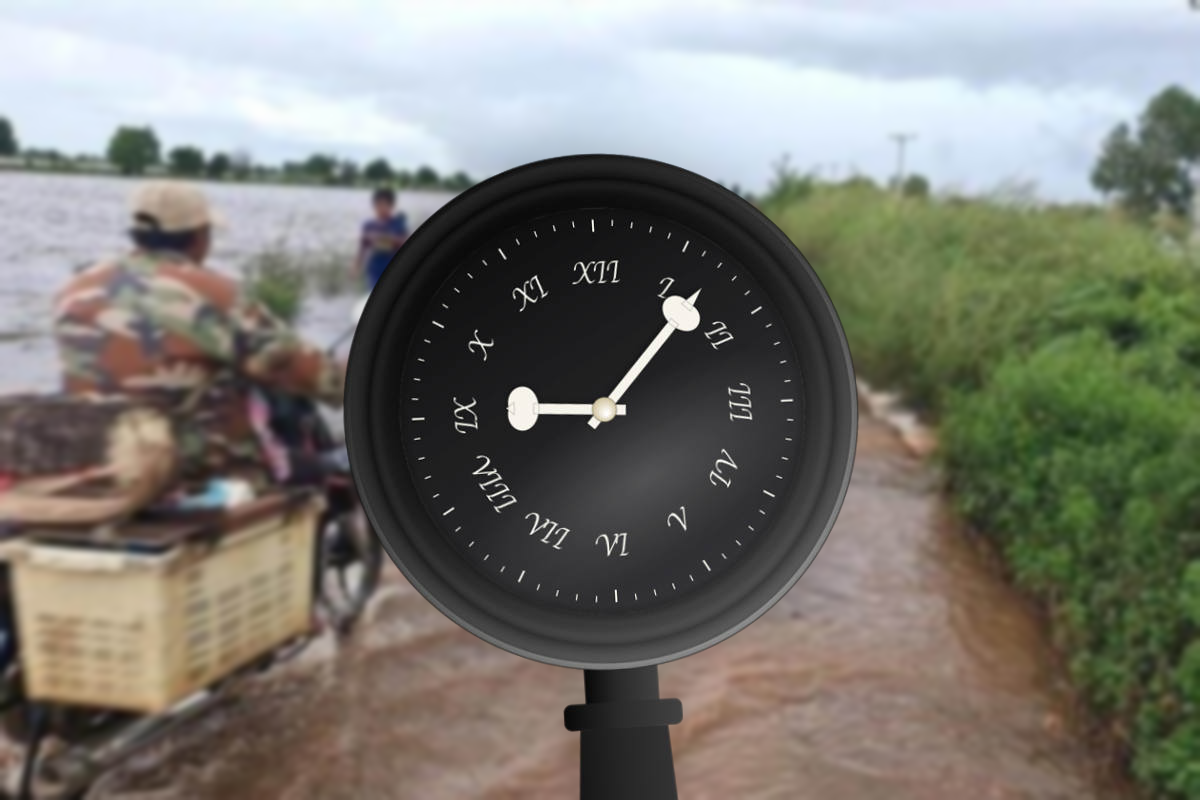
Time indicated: 9:07
